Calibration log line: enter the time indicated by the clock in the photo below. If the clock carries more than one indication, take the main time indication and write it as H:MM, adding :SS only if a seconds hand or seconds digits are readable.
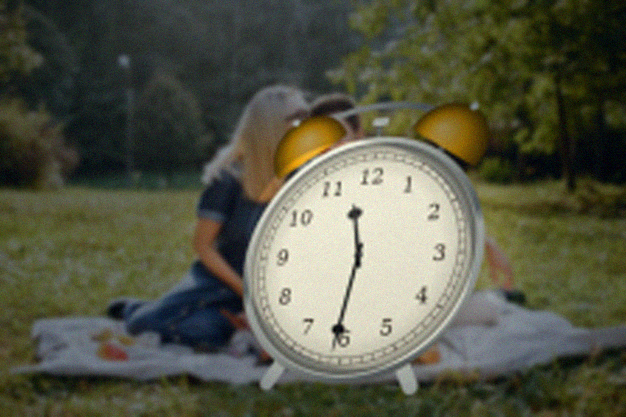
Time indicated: 11:31
